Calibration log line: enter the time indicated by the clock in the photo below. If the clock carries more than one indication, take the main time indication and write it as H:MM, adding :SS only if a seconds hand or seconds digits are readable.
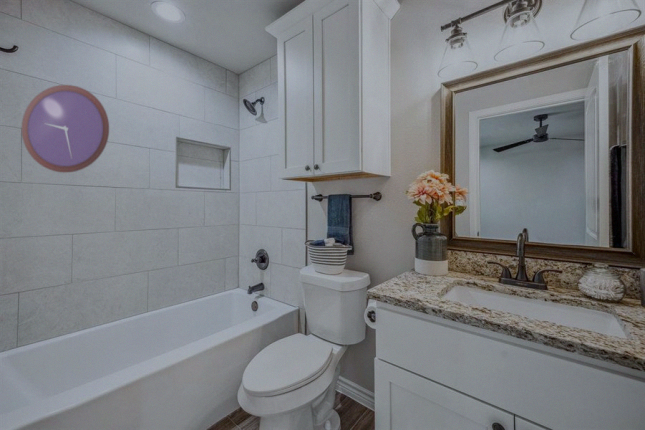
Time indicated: 9:28
